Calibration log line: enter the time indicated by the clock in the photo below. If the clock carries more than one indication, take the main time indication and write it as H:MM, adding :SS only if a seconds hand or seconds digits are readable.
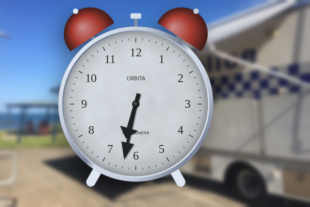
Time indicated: 6:32
